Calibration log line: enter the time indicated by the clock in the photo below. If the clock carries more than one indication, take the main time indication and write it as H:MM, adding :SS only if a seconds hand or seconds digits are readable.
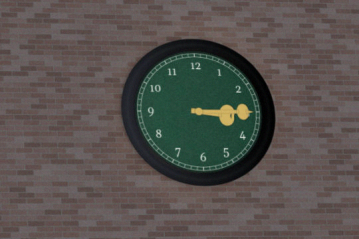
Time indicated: 3:15
